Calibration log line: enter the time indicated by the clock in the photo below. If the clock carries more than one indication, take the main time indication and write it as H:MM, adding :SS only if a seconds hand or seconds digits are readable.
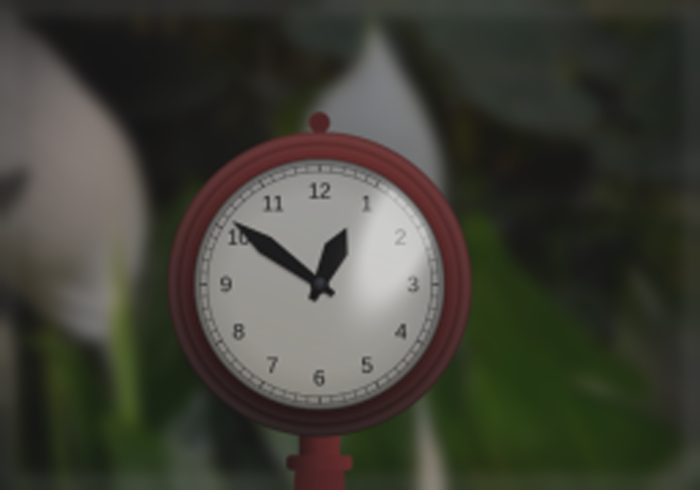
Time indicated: 12:51
